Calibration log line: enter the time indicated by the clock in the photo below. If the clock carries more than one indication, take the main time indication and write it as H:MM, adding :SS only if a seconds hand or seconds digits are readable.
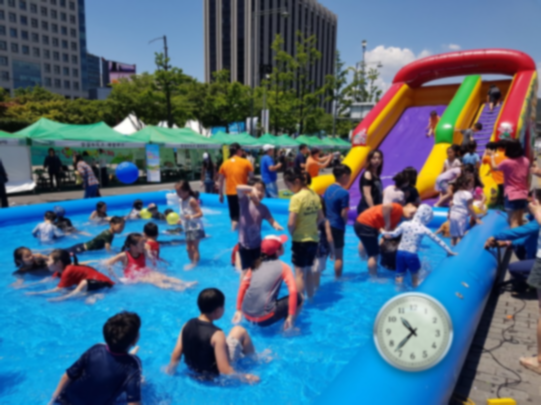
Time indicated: 10:37
